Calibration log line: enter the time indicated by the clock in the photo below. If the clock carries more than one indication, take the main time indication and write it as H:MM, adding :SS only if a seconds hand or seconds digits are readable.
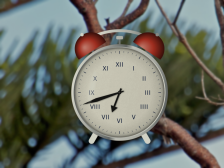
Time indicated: 6:42
